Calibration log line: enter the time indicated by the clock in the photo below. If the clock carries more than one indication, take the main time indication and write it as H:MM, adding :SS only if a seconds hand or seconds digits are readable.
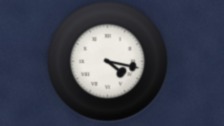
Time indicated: 4:17
